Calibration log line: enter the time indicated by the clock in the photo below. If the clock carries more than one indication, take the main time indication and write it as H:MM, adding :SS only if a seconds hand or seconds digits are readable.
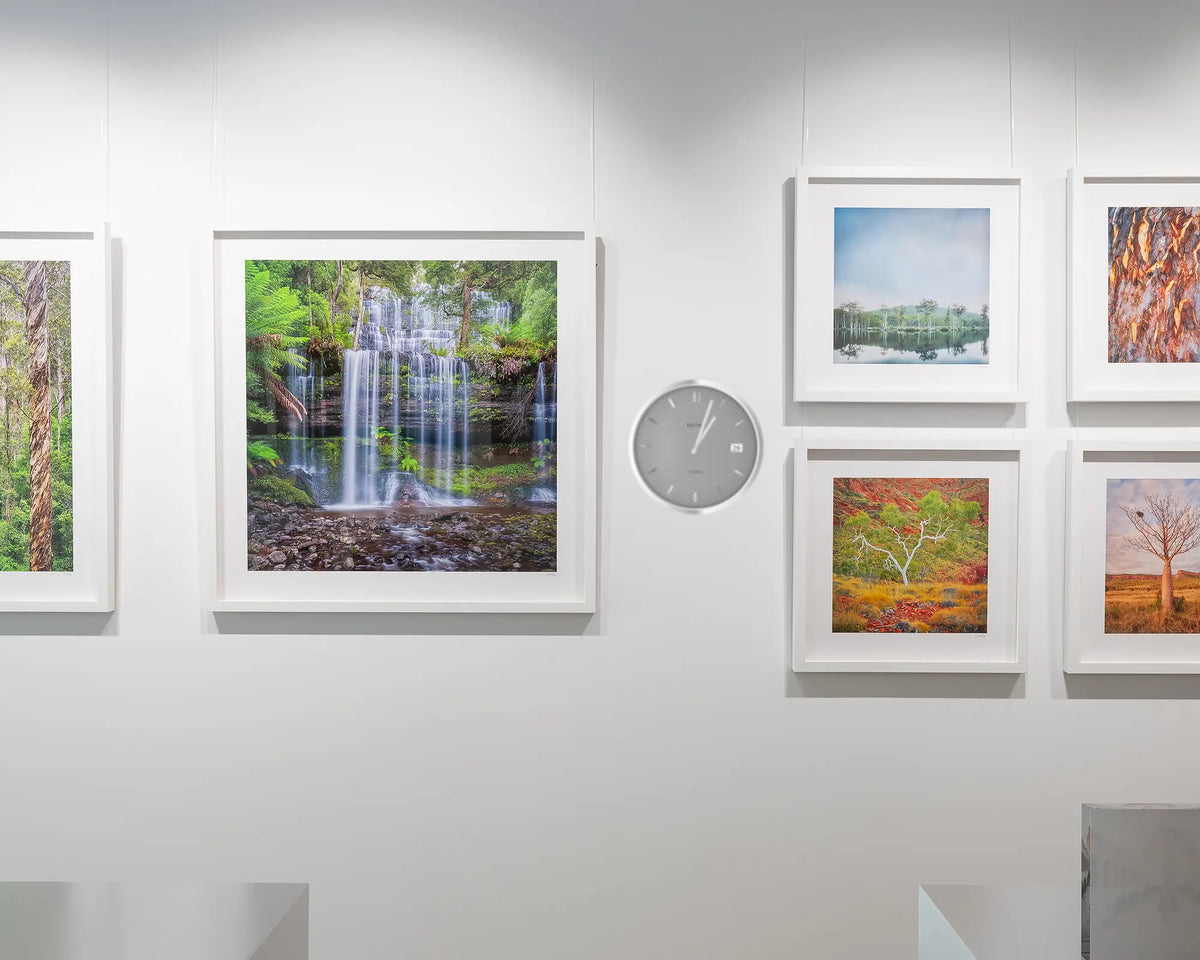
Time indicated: 1:03
